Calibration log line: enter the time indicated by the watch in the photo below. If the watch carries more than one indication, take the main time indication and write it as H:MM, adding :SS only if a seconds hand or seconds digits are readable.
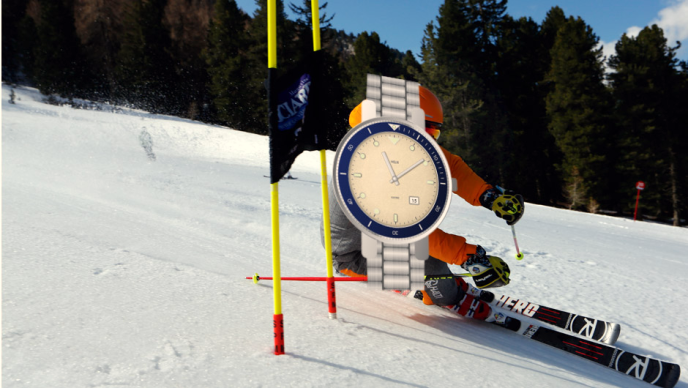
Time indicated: 11:09
